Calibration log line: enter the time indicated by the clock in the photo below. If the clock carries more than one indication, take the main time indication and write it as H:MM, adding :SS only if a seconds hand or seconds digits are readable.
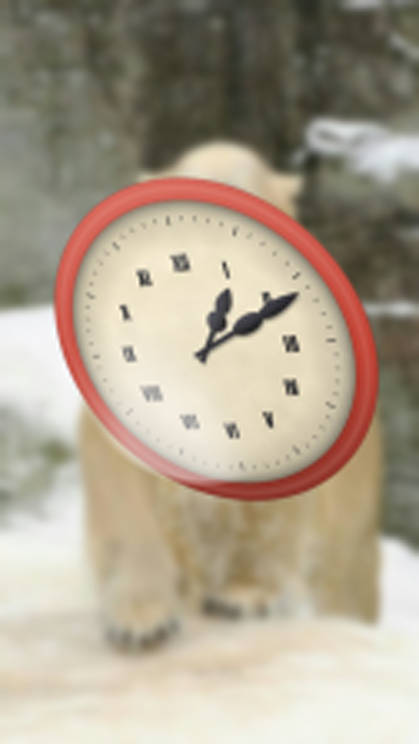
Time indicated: 1:11
